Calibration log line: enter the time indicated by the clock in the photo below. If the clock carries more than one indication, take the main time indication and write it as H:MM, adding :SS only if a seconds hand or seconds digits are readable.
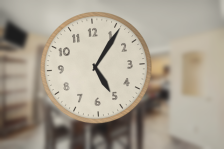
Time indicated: 5:06
